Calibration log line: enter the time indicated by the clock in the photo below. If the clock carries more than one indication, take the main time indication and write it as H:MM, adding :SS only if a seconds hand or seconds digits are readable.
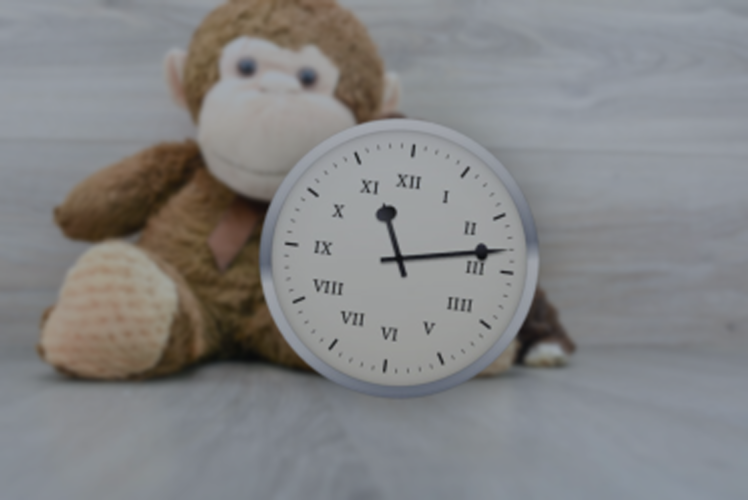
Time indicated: 11:13
